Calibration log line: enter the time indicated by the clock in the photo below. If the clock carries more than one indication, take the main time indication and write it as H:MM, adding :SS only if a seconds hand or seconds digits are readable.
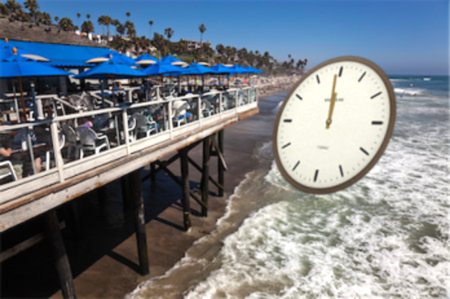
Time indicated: 11:59
